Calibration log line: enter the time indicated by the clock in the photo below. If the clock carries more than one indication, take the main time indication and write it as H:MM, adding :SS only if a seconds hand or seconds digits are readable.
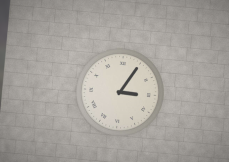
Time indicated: 3:05
